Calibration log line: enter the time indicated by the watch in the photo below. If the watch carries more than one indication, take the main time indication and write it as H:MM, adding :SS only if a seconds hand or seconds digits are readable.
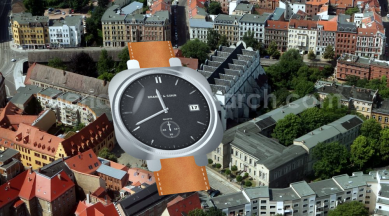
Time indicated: 11:41
